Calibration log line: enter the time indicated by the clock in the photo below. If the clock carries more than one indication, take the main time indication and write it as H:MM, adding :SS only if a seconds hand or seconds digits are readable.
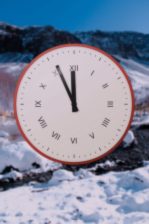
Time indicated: 11:56
